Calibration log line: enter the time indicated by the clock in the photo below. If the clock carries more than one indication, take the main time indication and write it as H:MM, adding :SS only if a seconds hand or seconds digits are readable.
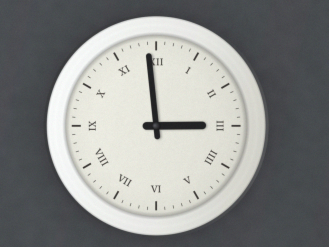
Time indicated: 2:59
